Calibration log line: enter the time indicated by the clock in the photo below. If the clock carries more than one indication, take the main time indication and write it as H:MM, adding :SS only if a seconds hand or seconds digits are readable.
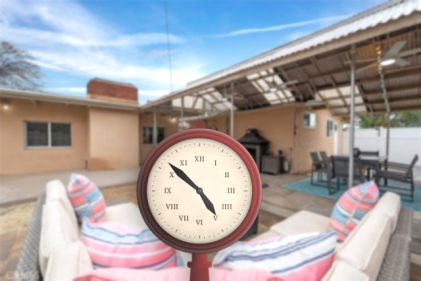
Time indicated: 4:52
